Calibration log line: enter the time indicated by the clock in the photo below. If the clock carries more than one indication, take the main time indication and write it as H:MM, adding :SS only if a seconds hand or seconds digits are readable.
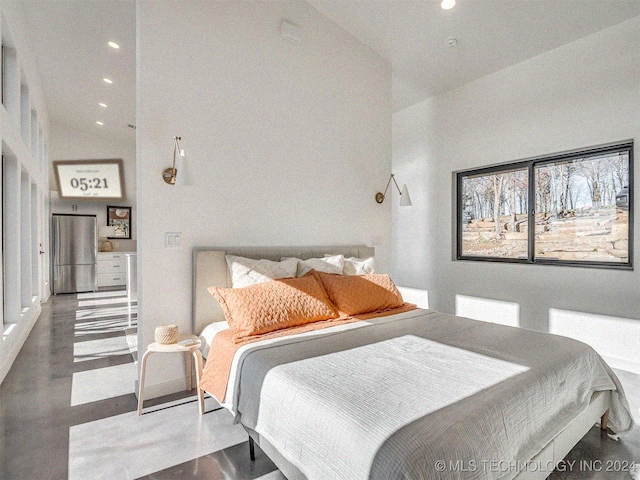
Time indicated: 5:21
